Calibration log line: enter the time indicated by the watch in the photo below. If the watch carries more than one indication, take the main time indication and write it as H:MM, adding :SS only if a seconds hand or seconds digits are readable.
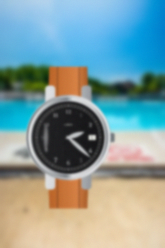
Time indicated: 2:22
